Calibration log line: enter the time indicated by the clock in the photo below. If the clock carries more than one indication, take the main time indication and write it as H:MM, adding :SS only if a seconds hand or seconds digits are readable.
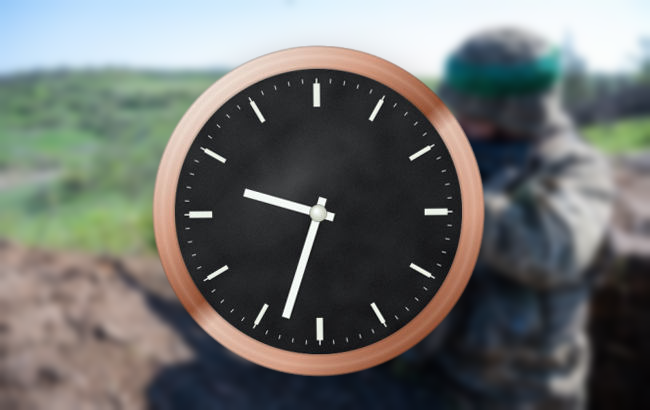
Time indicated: 9:33
